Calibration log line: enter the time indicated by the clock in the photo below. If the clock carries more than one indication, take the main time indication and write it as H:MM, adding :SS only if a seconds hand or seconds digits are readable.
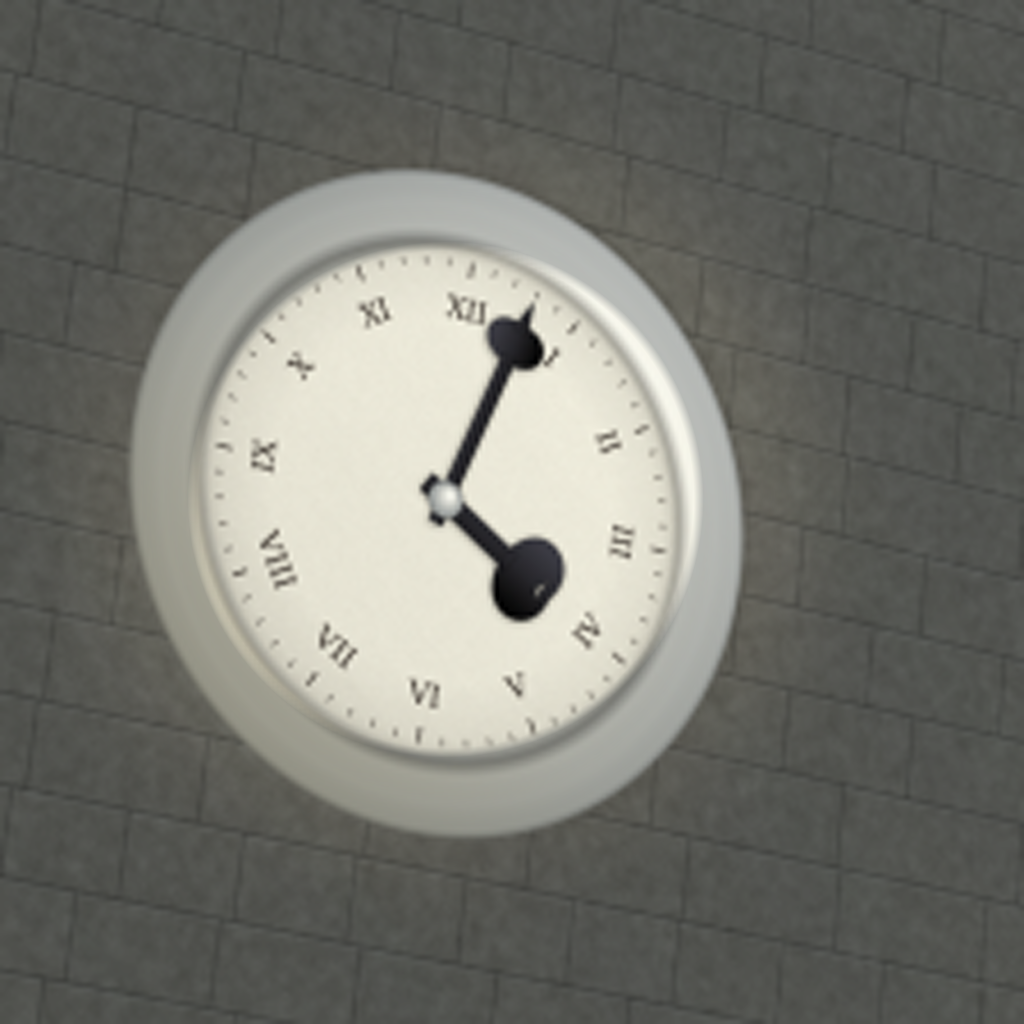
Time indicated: 4:03
